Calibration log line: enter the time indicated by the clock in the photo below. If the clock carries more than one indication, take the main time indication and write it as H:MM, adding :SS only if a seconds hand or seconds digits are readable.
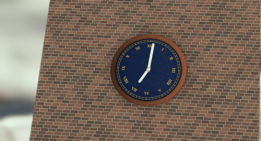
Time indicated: 7:01
